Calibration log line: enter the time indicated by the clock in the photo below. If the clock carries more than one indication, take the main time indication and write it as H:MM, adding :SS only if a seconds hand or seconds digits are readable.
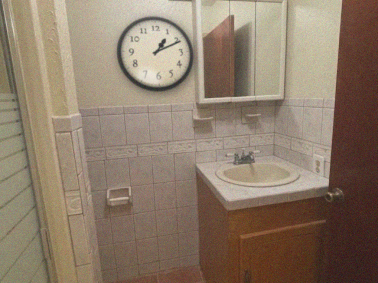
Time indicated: 1:11
